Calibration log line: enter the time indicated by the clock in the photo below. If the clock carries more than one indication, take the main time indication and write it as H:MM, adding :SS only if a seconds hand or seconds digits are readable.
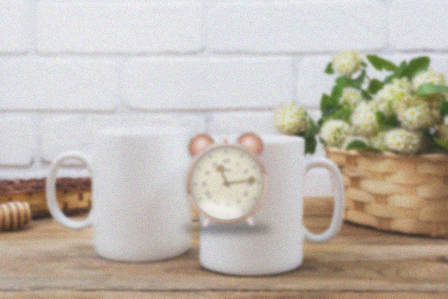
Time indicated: 11:14
